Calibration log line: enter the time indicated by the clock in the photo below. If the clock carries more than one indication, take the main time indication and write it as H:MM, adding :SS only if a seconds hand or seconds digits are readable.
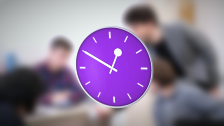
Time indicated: 12:50
